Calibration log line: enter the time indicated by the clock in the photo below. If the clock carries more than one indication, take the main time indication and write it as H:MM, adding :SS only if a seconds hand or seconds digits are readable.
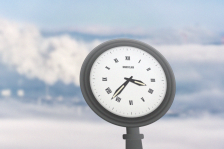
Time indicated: 3:37
